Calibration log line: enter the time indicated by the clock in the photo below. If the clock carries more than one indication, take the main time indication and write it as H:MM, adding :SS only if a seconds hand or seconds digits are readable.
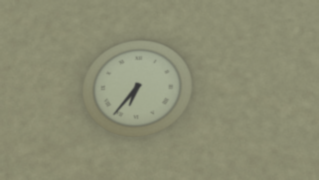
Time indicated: 6:36
